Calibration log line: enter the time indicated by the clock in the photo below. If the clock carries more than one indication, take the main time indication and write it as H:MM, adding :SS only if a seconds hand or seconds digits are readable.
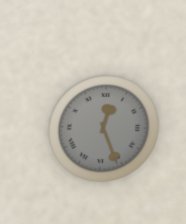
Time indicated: 12:26
